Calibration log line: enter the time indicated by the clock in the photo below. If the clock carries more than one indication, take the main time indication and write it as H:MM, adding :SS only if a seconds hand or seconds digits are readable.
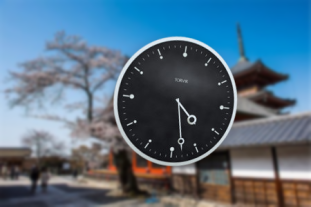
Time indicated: 4:28
